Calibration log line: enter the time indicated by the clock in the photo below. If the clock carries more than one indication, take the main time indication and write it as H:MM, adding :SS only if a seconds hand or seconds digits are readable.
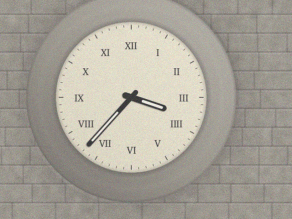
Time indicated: 3:37
